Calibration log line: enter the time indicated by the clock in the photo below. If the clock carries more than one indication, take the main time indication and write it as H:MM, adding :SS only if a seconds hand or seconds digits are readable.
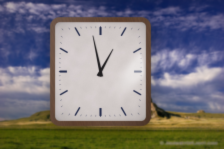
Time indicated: 12:58
